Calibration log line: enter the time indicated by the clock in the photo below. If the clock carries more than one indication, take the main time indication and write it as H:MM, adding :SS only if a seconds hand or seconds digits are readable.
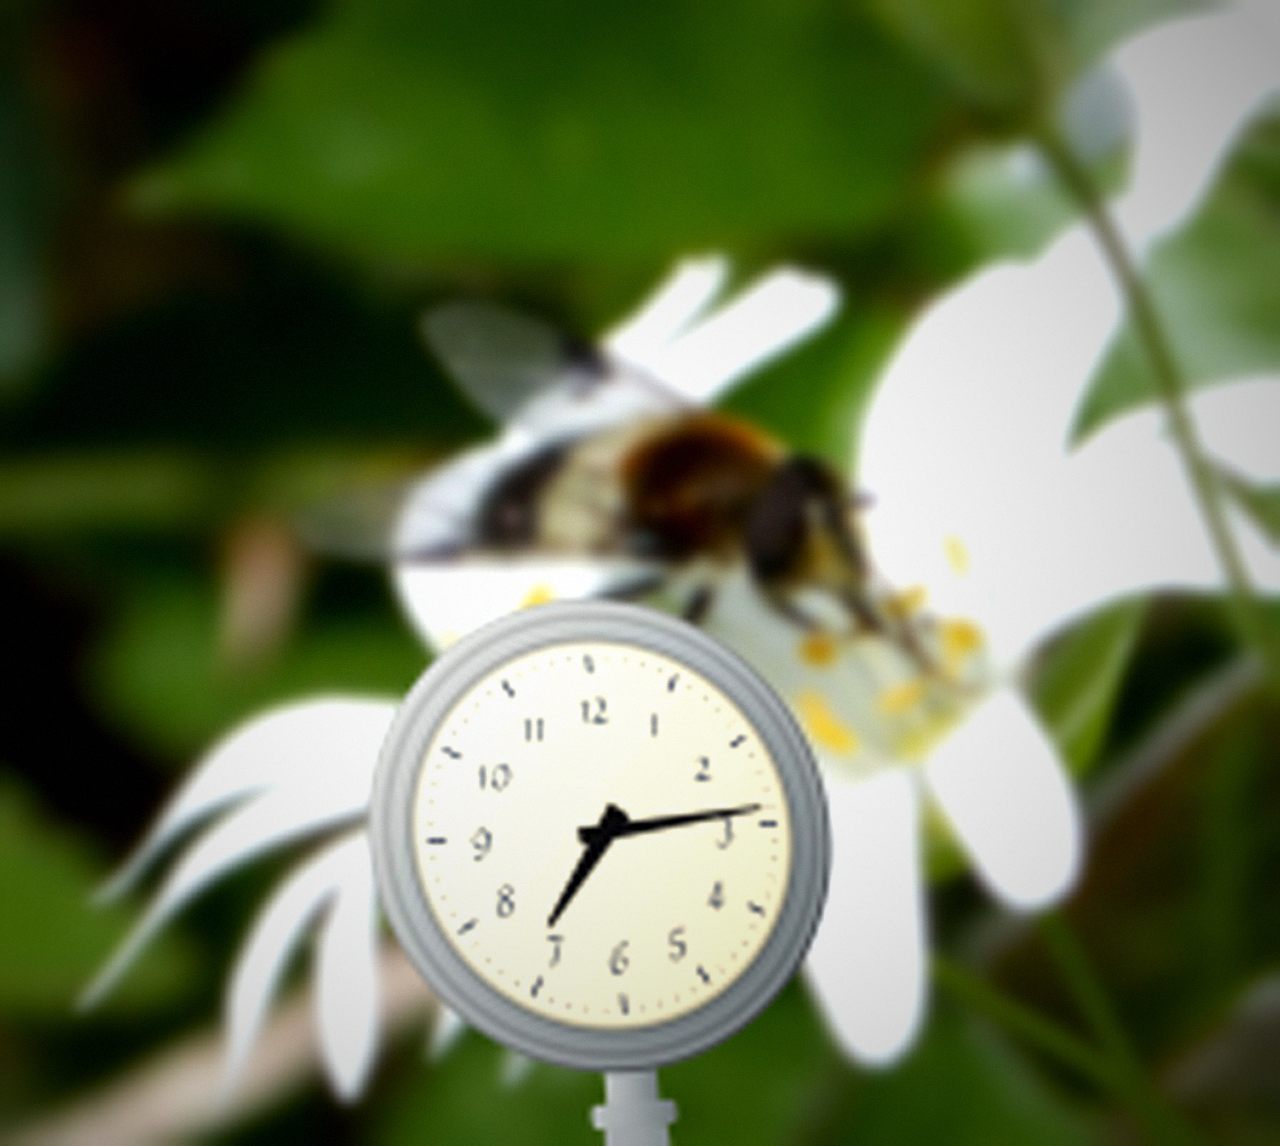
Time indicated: 7:14
